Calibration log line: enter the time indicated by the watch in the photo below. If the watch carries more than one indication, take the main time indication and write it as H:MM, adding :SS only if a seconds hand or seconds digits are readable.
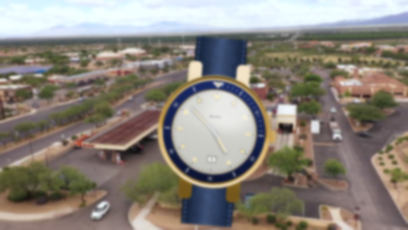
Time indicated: 4:52
